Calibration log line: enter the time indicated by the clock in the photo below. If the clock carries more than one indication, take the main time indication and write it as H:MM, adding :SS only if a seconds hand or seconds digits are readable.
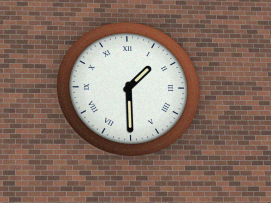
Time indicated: 1:30
